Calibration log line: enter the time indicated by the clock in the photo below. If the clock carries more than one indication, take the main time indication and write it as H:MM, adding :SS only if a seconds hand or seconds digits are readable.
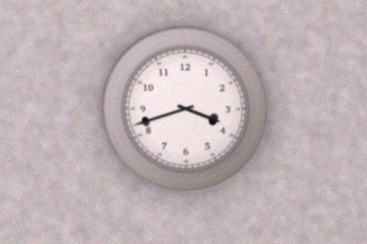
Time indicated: 3:42
